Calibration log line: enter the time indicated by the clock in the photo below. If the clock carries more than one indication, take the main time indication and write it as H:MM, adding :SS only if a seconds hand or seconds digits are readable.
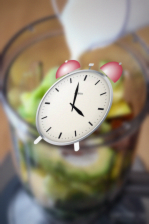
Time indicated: 3:58
